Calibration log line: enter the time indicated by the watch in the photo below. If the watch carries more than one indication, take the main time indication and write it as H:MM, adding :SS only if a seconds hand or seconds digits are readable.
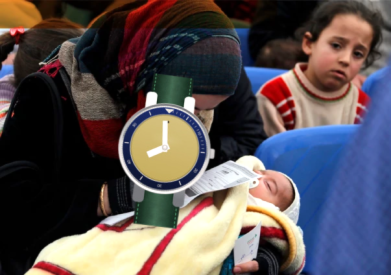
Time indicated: 7:59
